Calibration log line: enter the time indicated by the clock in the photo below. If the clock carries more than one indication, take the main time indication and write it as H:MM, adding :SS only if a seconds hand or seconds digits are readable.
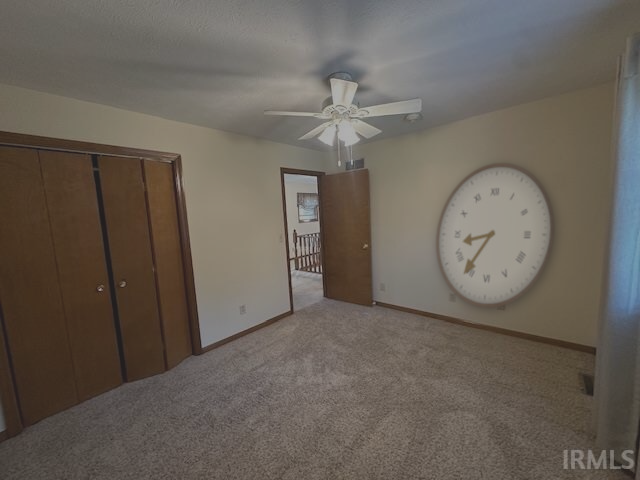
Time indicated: 8:36
